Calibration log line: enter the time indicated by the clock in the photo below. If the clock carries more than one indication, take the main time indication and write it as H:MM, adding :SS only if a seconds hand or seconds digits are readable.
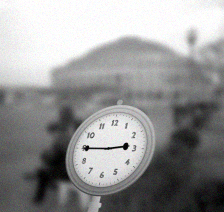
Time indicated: 2:45
